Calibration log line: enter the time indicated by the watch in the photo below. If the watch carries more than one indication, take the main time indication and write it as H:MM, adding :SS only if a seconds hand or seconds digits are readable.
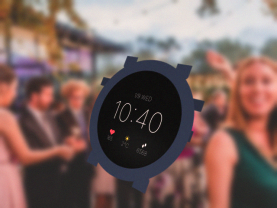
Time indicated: 10:40
